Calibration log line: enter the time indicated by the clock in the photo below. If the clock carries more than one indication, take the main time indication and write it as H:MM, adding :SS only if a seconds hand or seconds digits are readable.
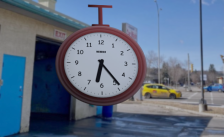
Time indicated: 6:24
